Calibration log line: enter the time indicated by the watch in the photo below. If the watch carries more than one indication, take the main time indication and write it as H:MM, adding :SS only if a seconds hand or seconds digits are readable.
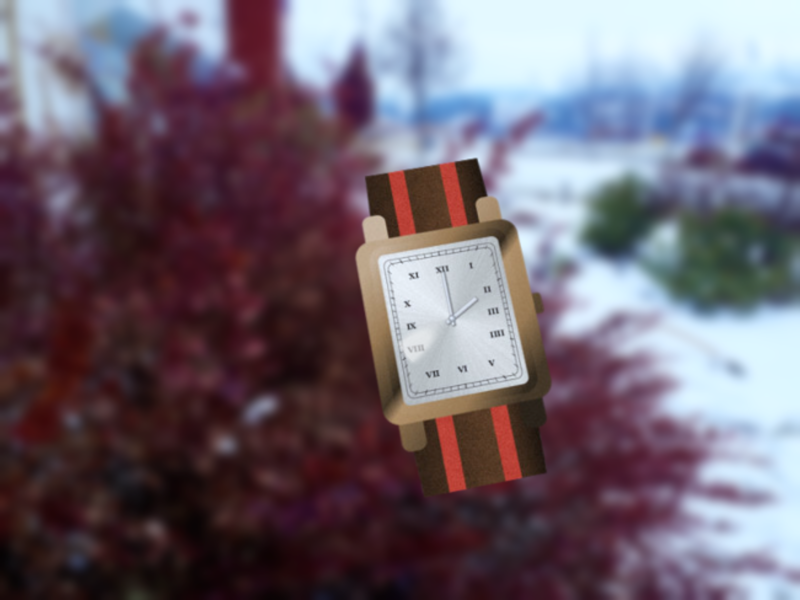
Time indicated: 2:00
